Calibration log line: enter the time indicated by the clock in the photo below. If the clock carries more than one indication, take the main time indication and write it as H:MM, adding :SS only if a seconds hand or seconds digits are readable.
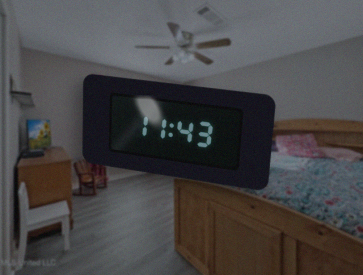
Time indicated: 11:43
